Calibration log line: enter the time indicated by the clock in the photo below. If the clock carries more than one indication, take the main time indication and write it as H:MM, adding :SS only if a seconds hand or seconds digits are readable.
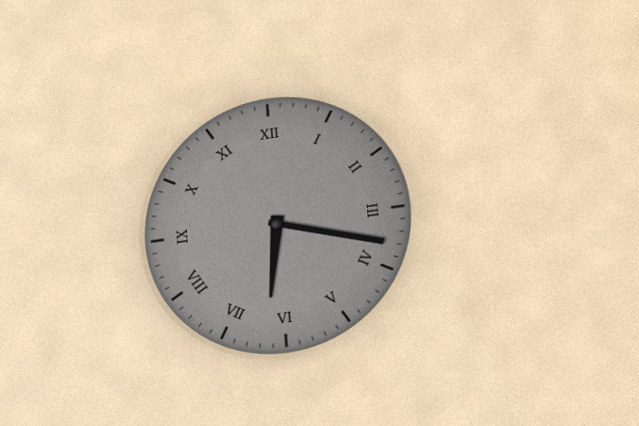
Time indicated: 6:18
